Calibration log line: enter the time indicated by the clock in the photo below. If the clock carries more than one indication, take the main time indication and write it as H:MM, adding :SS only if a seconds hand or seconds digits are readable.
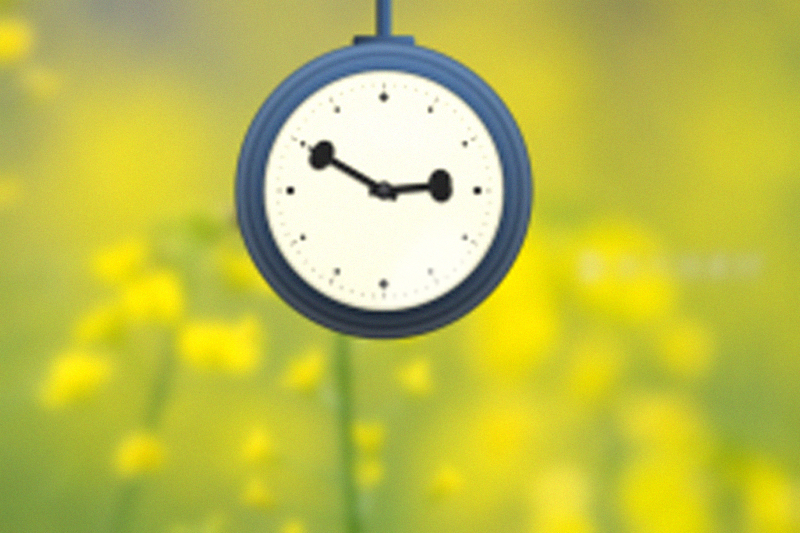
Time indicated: 2:50
